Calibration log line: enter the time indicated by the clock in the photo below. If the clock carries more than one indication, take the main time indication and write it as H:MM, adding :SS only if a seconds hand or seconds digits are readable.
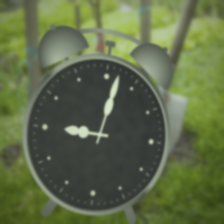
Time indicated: 9:02
